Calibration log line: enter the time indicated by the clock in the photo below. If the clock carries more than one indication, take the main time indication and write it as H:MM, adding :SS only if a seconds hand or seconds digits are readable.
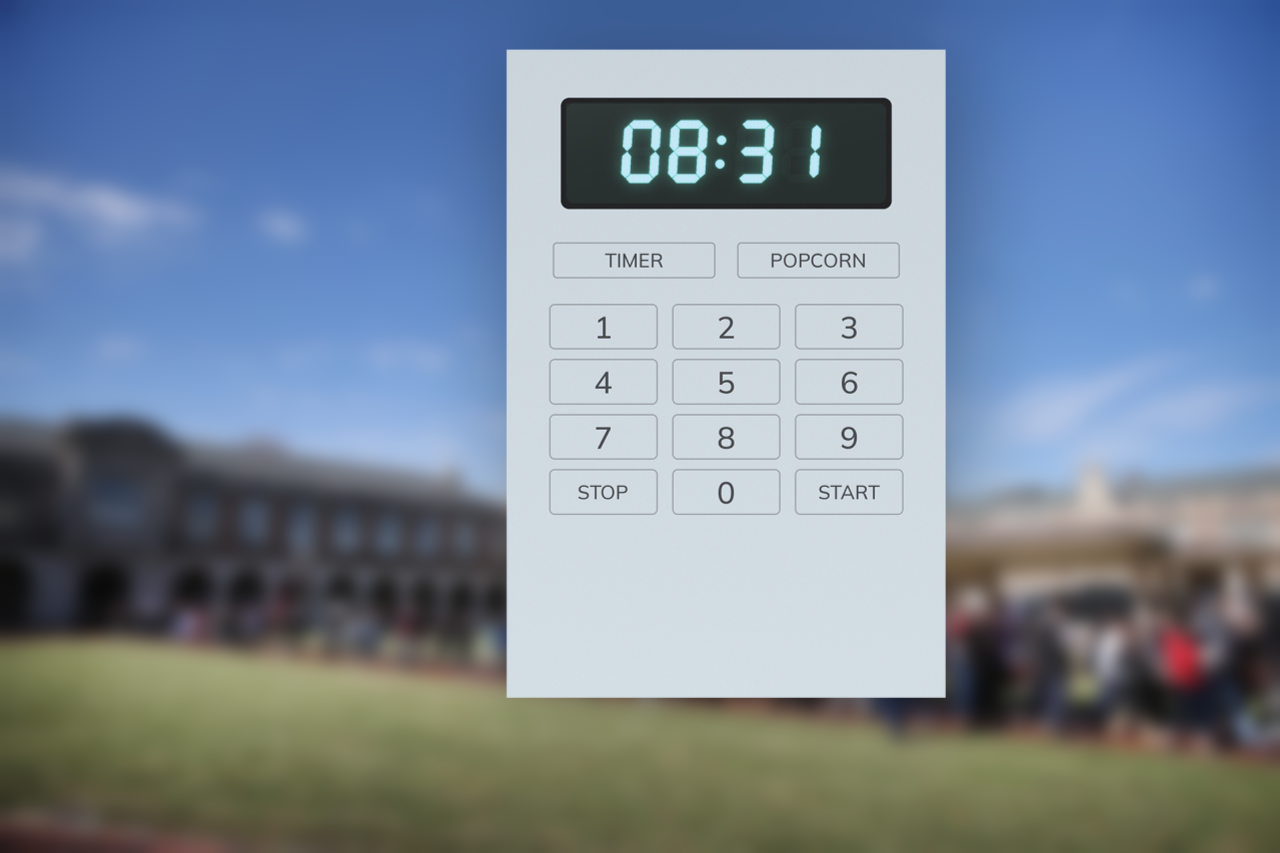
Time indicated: 8:31
